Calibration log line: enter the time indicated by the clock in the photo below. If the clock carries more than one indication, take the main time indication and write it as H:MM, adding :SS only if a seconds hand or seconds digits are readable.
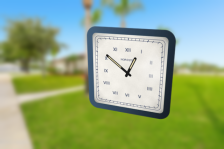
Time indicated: 12:51
